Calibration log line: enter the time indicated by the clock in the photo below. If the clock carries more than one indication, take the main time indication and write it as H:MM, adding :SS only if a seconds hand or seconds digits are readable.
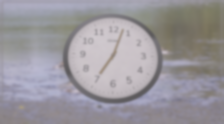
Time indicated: 7:03
